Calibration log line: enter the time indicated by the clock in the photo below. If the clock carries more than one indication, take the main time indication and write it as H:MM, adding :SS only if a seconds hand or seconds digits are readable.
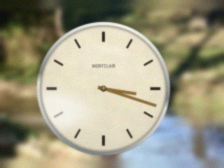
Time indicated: 3:18
